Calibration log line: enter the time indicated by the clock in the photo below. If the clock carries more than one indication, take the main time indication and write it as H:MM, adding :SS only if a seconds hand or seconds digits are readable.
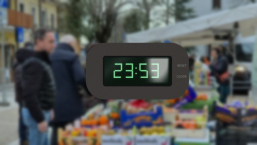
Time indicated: 23:53
